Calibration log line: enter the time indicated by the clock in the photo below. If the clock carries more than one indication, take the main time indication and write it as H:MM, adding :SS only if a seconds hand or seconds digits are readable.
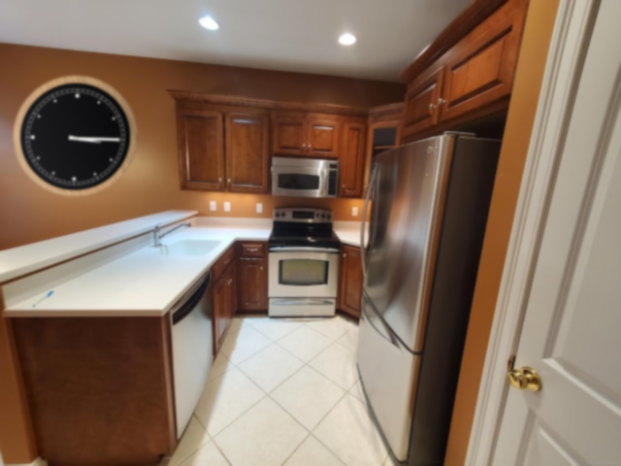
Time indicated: 3:15
